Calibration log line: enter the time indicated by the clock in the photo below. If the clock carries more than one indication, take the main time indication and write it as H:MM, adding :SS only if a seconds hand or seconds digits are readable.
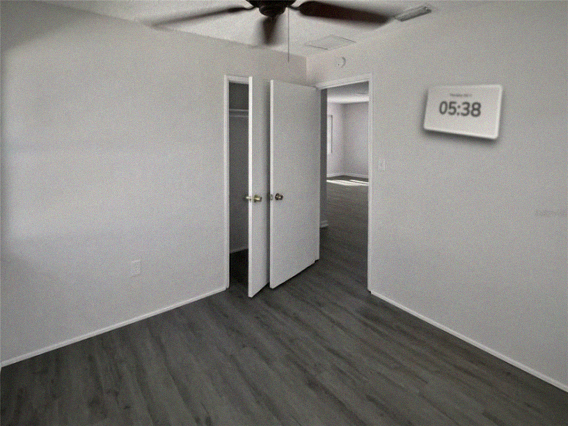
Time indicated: 5:38
